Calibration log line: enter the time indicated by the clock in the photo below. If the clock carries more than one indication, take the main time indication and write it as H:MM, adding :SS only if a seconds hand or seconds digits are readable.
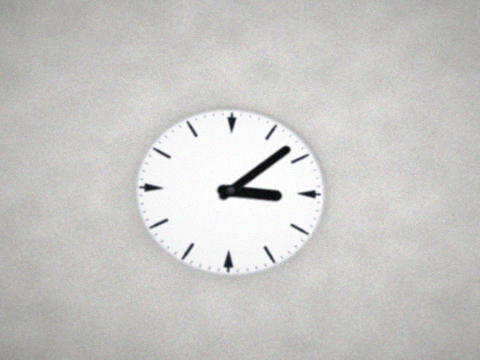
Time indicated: 3:08
